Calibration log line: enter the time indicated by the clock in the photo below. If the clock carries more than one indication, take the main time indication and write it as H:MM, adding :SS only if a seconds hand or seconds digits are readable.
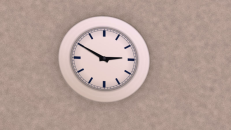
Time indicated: 2:50
